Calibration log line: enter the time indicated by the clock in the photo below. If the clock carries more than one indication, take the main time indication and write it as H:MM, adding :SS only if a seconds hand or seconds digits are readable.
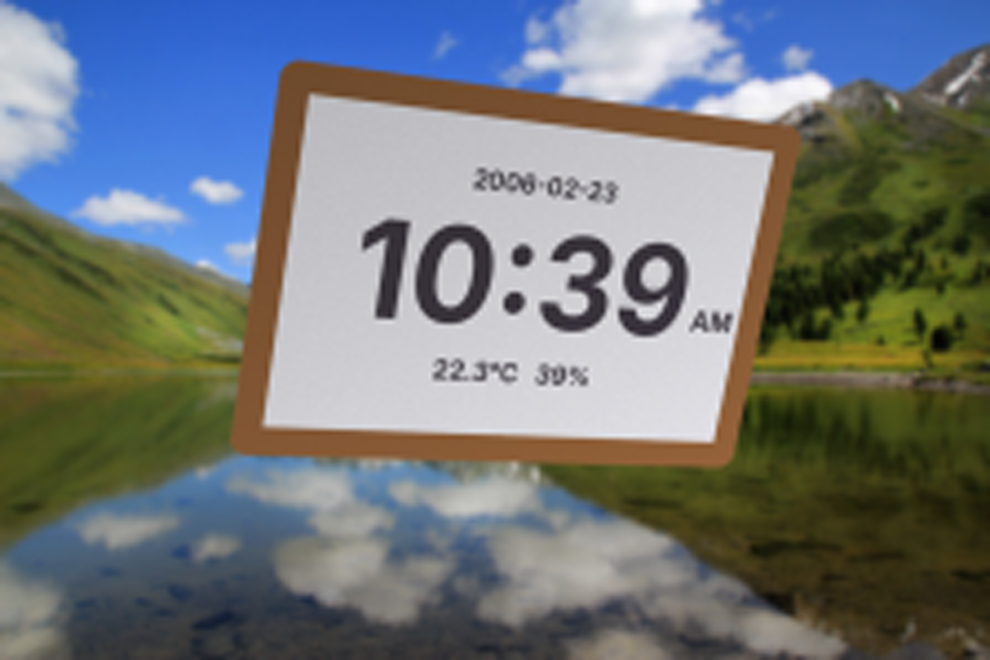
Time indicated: 10:39
